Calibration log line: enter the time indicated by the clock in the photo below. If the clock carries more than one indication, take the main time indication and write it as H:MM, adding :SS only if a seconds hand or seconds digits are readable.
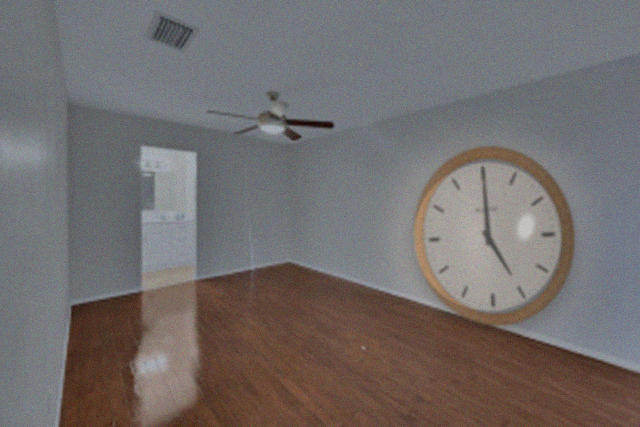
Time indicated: 5:00
